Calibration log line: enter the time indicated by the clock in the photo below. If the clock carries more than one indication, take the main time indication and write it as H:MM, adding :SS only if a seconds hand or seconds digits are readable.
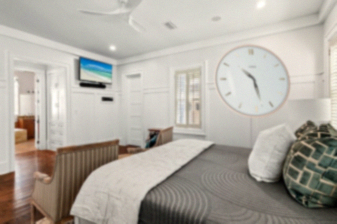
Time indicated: 10:28
